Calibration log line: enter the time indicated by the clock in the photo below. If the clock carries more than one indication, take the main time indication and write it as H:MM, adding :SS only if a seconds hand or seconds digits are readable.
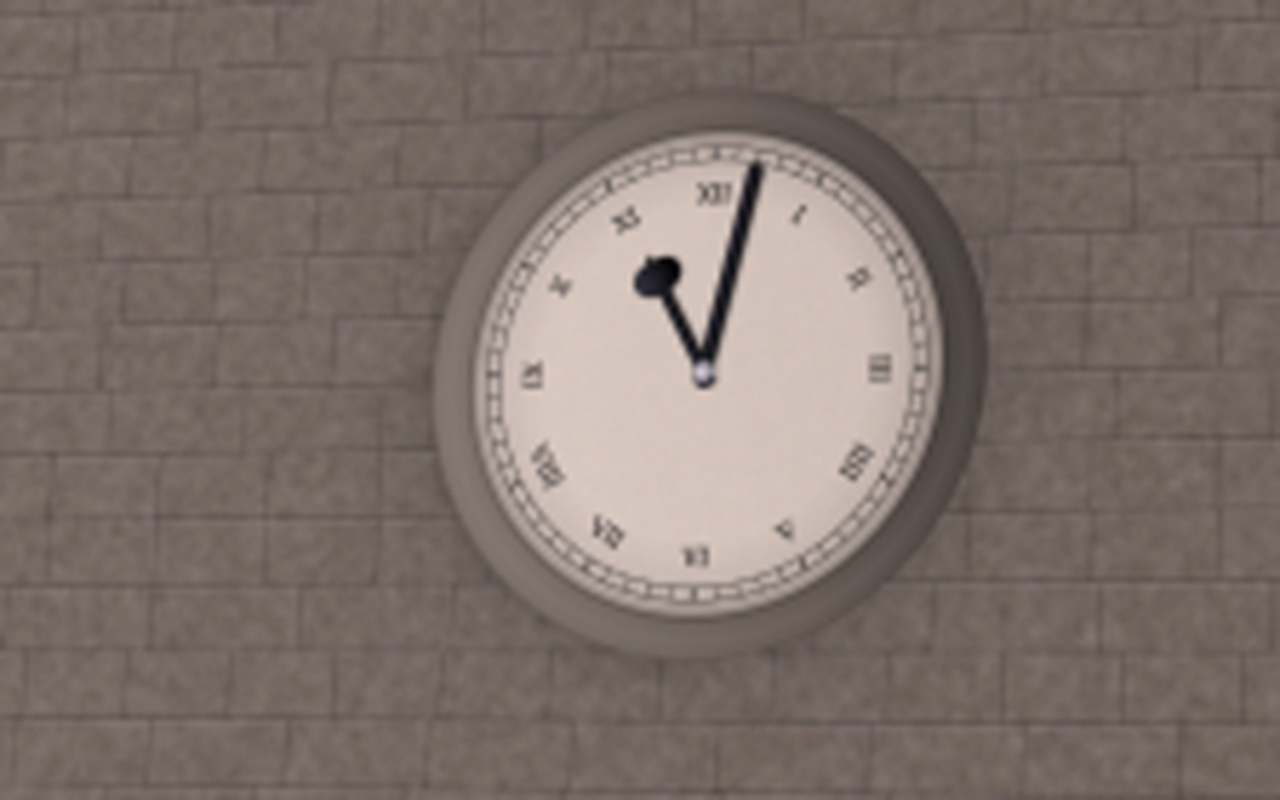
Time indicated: 11:02
